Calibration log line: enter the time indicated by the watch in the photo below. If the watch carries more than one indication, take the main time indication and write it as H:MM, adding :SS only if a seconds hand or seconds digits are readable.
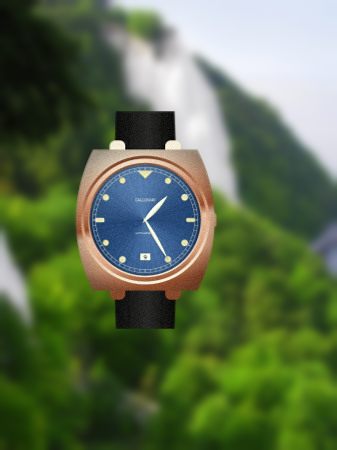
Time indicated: 1:25
